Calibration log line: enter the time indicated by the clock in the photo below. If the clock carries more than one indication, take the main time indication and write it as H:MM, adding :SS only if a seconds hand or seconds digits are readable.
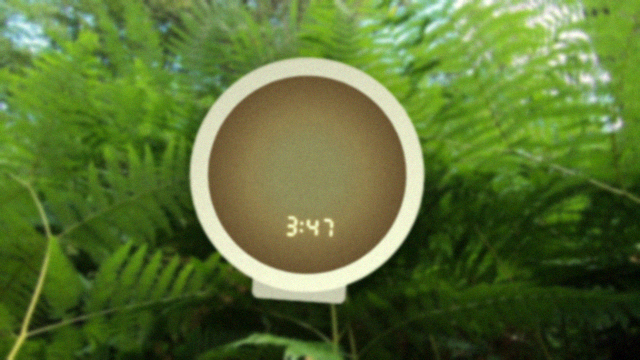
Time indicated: 3:47
